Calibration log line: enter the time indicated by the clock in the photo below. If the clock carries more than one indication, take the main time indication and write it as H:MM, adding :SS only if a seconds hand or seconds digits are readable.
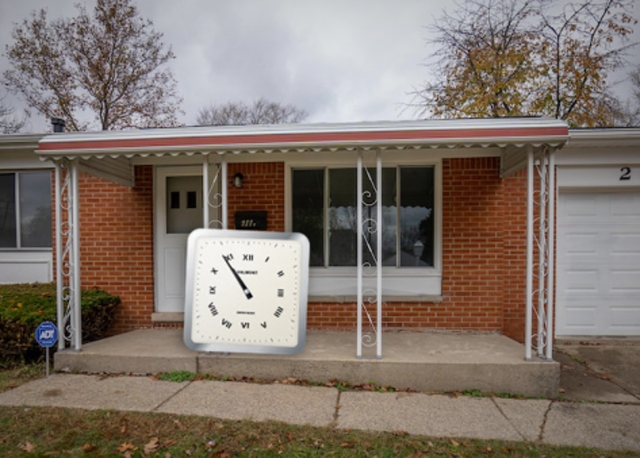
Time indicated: 10:54
